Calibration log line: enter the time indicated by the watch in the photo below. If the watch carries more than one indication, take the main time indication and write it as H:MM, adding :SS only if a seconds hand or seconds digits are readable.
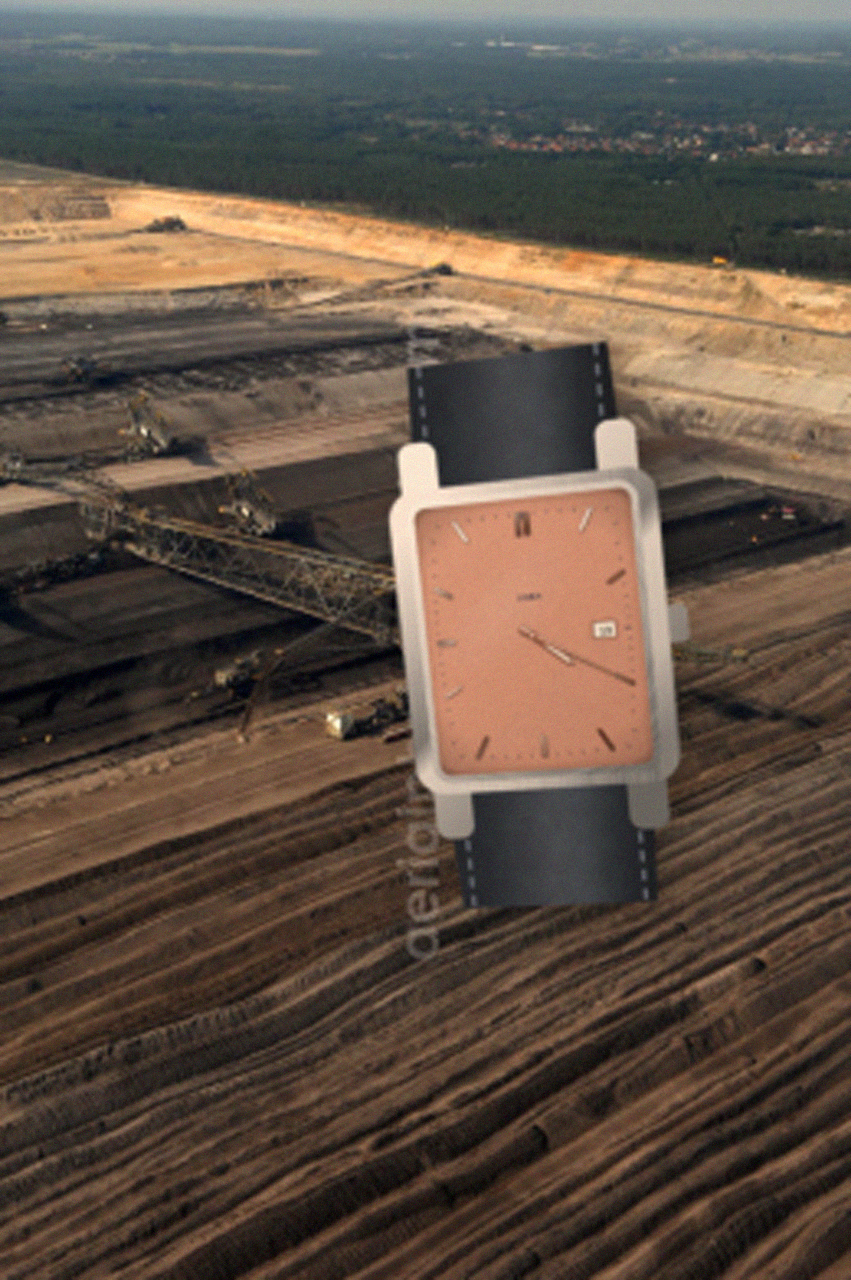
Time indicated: 4:20
